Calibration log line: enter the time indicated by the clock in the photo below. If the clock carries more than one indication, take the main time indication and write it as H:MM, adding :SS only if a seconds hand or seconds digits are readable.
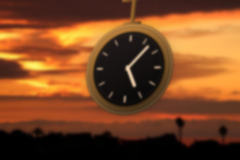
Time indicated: 5:07
